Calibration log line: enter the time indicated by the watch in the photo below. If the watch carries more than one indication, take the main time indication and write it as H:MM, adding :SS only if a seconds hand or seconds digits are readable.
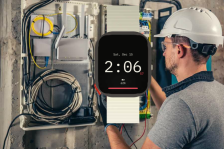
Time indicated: 2:06
